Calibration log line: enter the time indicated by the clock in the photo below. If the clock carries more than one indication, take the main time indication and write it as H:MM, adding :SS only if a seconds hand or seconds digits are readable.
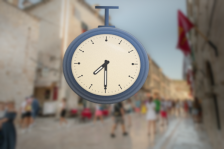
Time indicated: 7:30
